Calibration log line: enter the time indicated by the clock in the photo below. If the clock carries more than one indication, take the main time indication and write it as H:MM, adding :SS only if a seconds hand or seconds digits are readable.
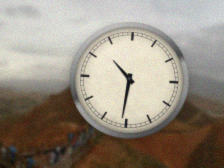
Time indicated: 10:31
